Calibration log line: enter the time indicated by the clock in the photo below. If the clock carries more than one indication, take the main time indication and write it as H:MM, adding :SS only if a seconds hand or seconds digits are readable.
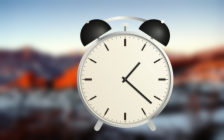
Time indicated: 1:22
